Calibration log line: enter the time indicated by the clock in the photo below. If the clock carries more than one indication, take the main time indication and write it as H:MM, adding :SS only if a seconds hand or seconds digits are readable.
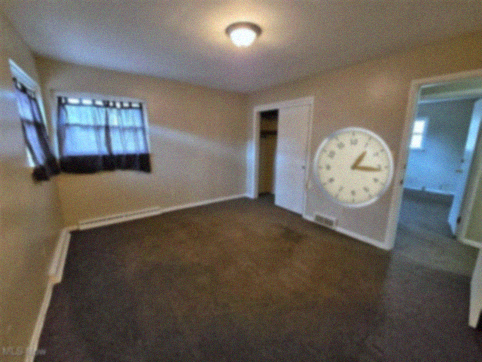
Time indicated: 1:16
